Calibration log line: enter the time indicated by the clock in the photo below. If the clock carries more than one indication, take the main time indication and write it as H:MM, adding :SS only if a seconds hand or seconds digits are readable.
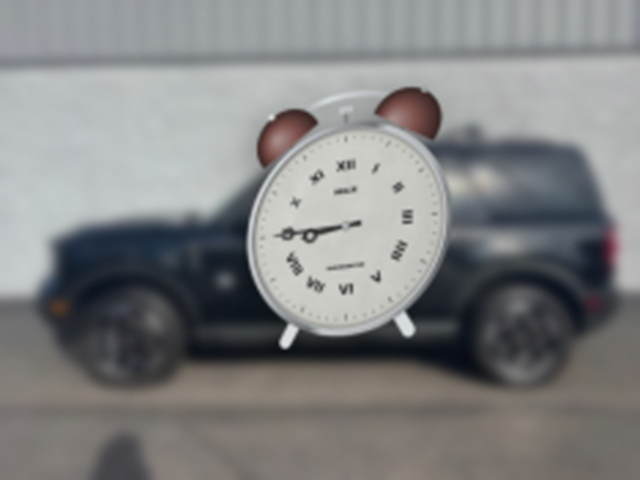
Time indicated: 8:45
